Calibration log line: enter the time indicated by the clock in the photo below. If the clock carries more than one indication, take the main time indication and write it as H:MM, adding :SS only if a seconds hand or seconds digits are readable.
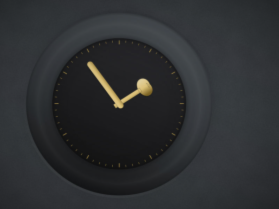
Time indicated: 1:54
